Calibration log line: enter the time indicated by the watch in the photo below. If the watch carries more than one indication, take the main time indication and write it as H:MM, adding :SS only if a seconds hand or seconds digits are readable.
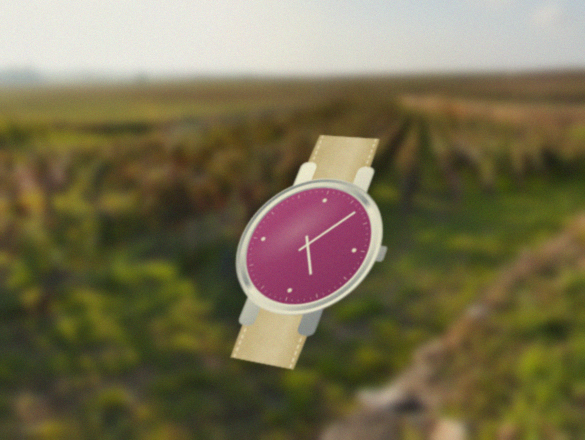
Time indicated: 5:07
